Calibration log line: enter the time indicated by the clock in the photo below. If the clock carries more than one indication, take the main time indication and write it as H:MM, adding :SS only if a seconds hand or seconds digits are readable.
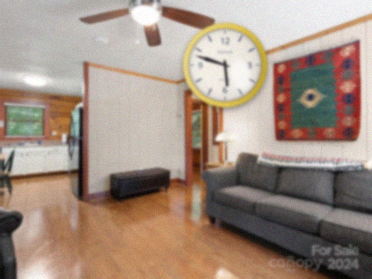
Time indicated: 5:48
